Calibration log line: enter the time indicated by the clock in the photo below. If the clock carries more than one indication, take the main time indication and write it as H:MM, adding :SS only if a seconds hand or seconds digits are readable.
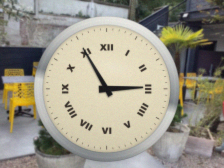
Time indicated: 2:55
